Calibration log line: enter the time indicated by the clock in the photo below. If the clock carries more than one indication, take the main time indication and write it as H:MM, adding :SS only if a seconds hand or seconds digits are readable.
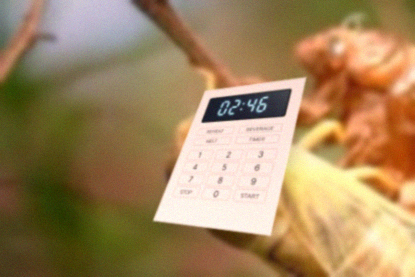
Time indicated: 2:46
